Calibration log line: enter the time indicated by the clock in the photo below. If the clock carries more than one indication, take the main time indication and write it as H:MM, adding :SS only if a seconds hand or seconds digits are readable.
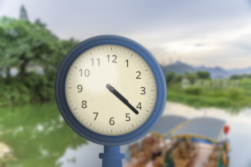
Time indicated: 4:22
